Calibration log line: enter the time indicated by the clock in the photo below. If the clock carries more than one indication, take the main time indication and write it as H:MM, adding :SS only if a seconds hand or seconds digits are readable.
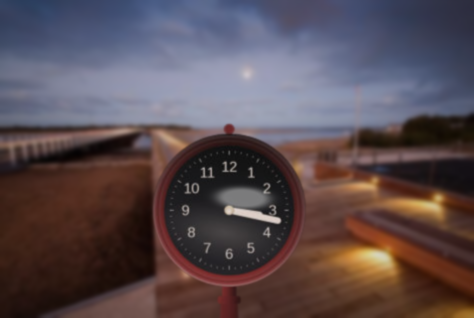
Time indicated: 3:17
